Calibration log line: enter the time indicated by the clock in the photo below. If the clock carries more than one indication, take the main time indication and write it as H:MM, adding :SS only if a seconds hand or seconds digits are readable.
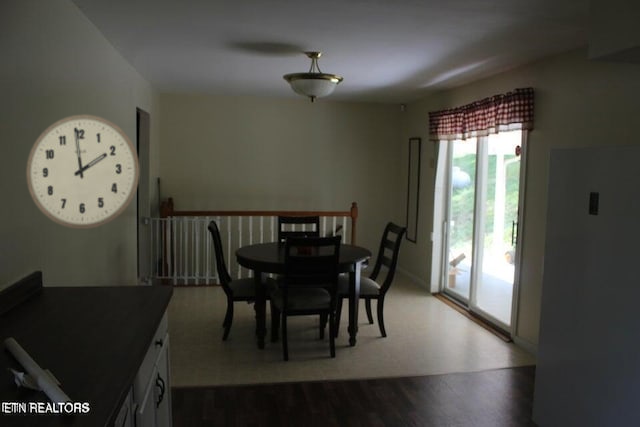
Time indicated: 1:59
